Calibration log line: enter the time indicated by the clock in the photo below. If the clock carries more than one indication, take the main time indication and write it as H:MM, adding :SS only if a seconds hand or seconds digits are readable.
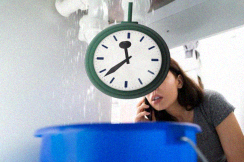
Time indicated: 11:38
